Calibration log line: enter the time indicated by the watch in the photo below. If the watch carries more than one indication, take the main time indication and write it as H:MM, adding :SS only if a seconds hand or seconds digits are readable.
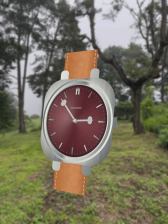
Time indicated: 2:53
